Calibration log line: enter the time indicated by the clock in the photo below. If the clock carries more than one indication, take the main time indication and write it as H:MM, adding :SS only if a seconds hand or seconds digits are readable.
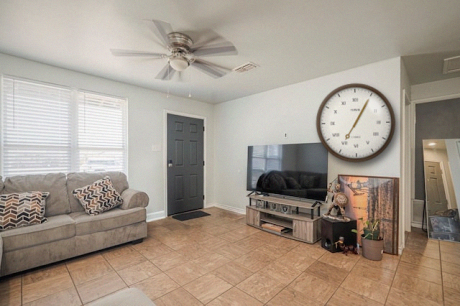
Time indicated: 7:05
